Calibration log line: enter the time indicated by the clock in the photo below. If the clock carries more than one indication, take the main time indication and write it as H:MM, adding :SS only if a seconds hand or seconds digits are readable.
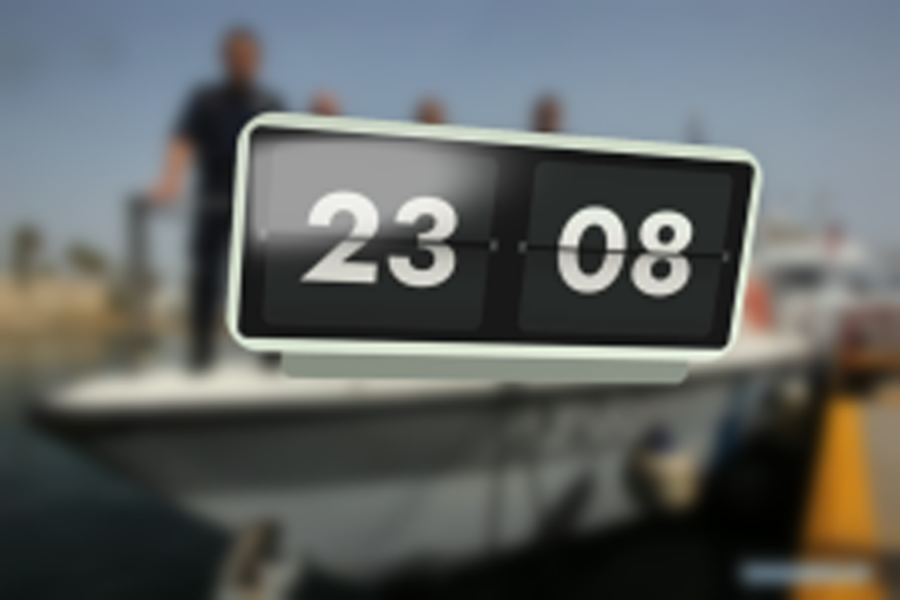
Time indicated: 23:08
